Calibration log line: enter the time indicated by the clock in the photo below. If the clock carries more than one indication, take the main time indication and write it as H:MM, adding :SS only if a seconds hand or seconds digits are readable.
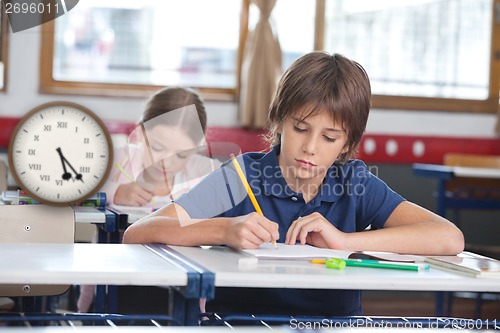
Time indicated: 5:23
